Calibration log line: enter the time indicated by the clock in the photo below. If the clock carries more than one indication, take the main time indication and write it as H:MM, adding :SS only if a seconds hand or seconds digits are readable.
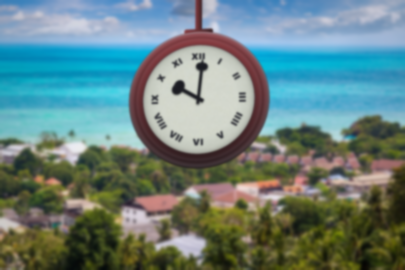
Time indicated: 10:01
